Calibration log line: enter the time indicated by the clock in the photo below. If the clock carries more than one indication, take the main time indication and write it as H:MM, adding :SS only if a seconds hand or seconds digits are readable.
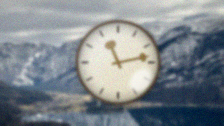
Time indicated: 11:13
